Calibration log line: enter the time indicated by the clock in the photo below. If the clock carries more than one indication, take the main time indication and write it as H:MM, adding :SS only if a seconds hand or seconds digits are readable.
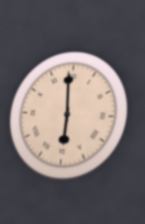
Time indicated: 5:59
